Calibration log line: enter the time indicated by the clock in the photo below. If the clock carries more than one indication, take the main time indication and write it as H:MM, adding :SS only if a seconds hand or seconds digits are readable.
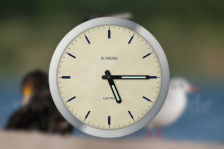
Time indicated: 5:15
